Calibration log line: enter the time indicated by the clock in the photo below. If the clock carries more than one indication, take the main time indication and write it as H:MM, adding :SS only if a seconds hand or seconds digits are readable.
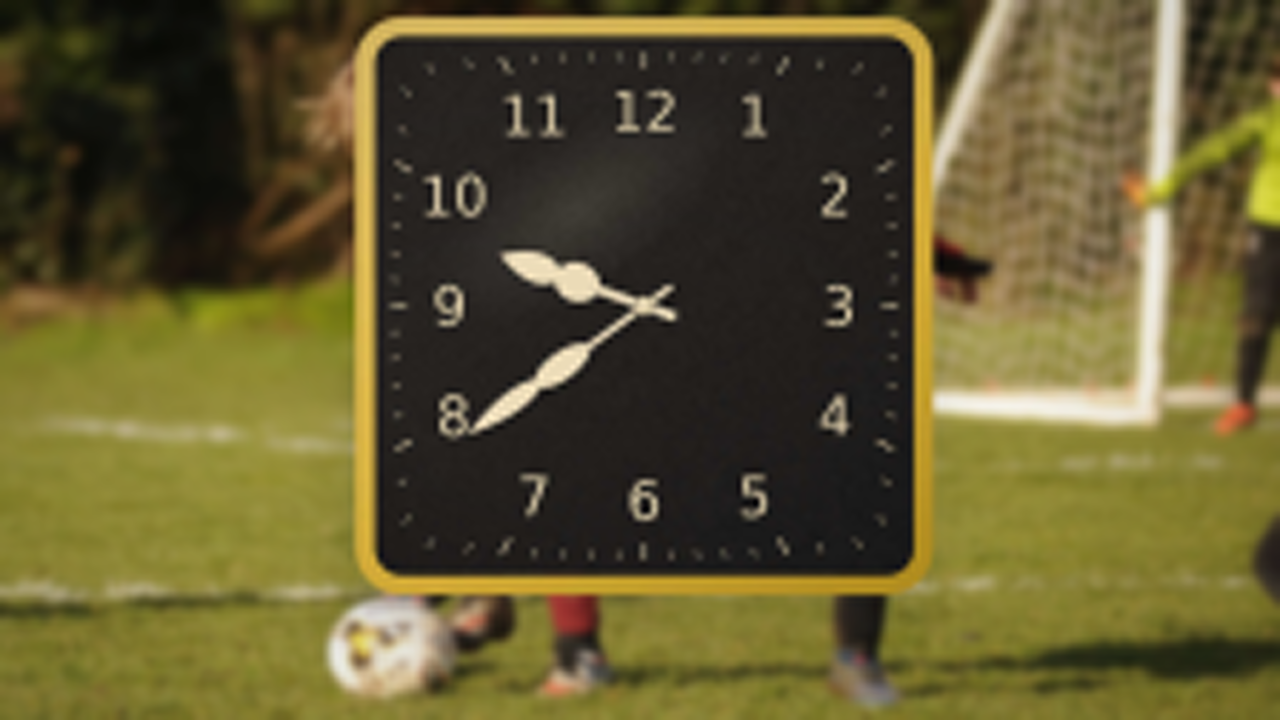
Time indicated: 9:39
